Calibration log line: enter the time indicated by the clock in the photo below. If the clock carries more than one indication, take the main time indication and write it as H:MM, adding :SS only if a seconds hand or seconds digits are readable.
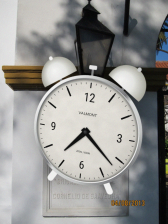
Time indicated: 7:22
